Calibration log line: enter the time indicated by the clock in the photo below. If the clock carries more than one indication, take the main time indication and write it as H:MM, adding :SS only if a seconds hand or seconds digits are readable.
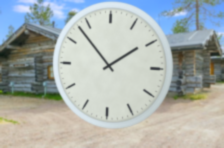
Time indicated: 1:53
